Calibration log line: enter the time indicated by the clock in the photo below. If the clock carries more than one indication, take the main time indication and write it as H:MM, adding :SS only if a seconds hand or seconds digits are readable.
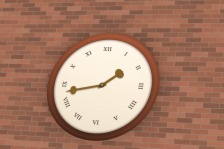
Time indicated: 1:43
